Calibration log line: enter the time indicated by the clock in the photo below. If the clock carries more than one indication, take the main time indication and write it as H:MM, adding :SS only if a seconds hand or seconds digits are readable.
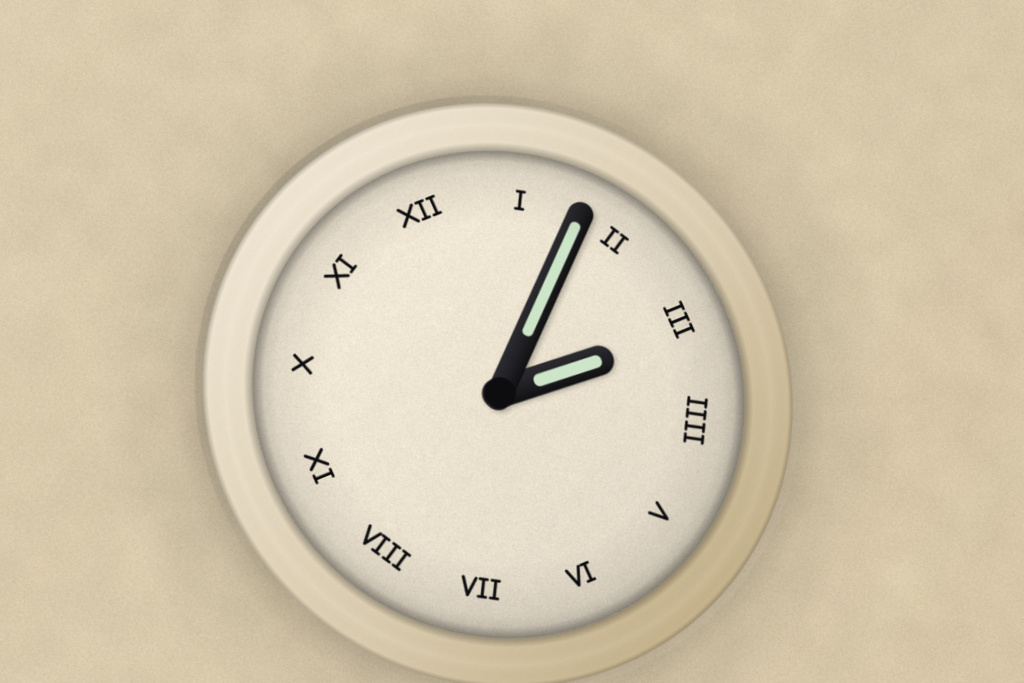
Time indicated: 3:08
